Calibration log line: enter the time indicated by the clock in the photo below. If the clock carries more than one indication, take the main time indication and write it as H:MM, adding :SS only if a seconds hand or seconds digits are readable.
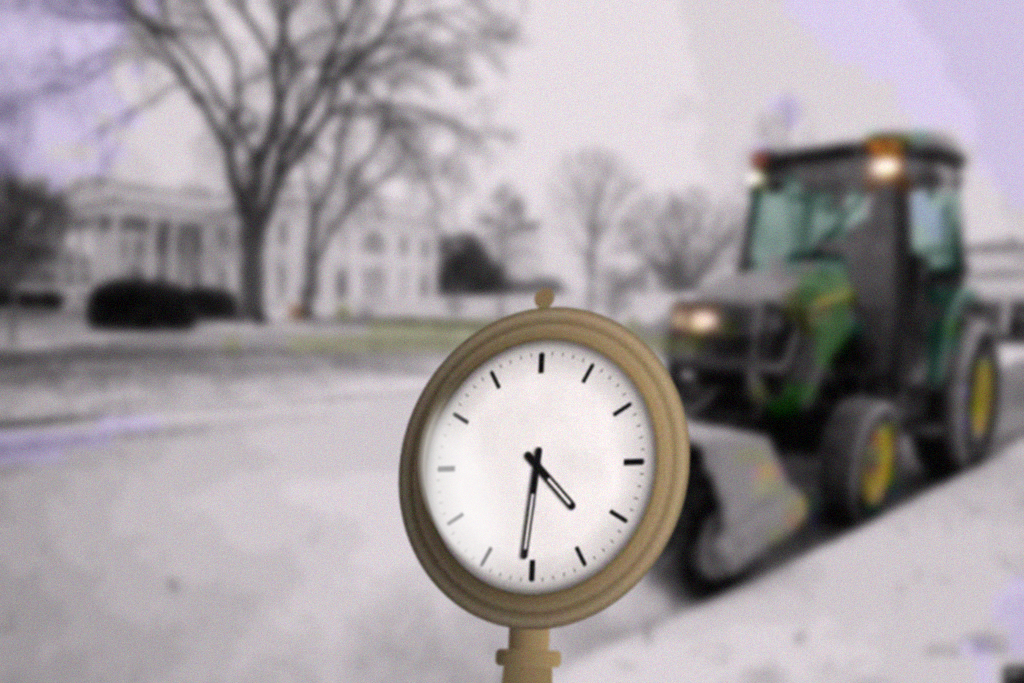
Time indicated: 4:31
